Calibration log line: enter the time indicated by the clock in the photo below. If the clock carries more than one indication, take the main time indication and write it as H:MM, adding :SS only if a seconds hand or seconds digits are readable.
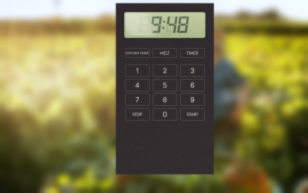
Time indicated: 9:48
